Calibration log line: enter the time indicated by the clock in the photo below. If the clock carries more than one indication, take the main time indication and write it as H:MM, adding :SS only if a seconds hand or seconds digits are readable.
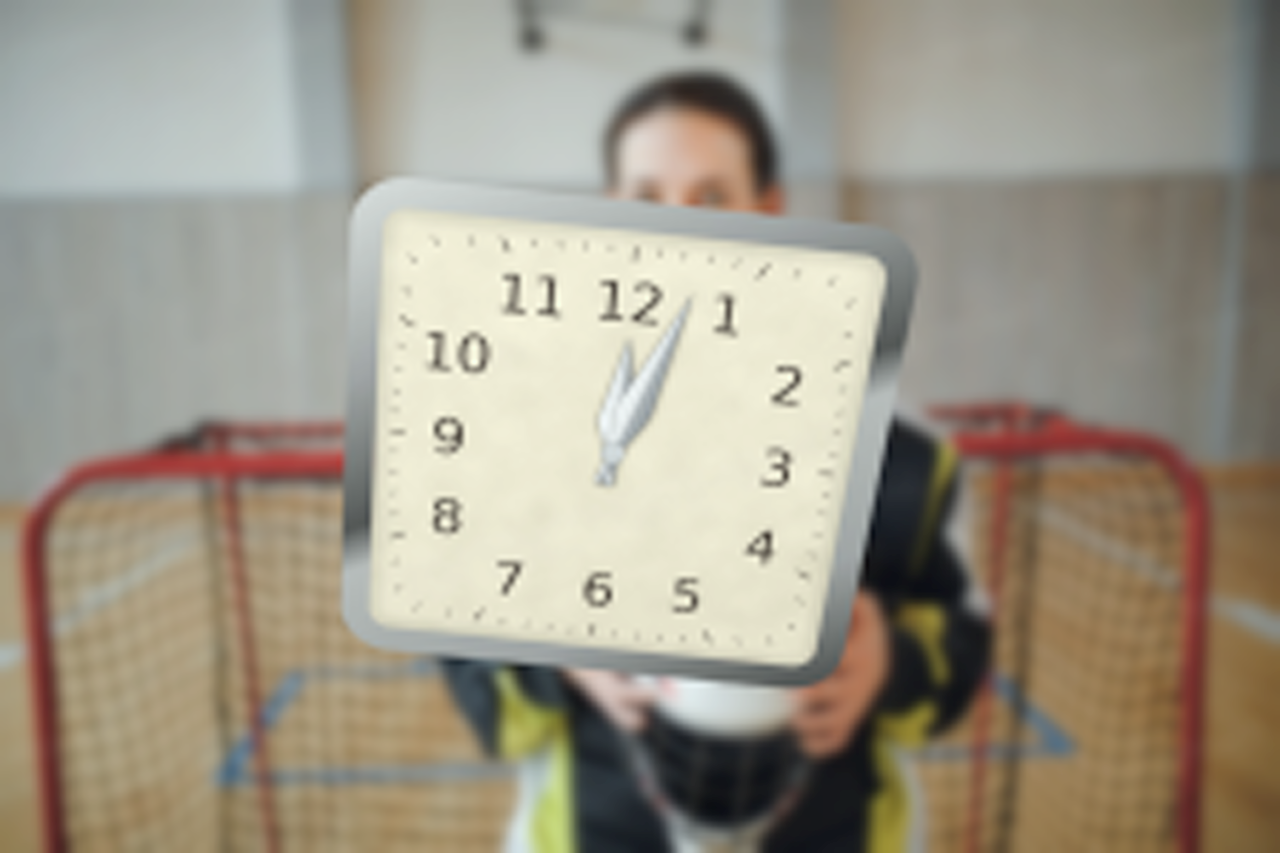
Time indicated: 12:03
